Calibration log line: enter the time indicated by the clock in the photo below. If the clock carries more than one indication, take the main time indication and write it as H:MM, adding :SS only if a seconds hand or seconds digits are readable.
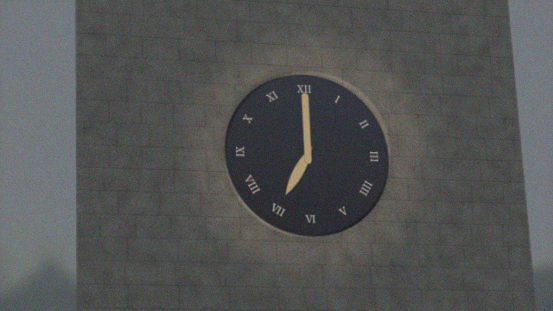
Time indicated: 7:00
